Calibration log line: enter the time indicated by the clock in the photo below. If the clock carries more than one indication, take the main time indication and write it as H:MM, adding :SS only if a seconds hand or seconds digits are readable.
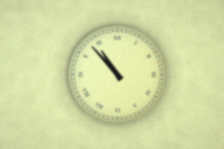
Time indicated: 10:53
